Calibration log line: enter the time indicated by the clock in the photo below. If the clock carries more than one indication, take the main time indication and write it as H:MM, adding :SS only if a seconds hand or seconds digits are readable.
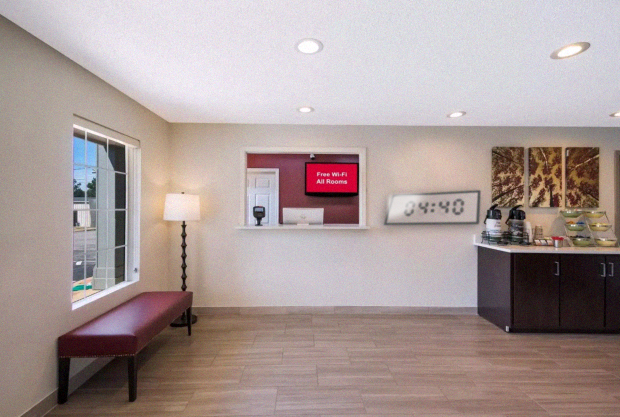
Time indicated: 4:40
